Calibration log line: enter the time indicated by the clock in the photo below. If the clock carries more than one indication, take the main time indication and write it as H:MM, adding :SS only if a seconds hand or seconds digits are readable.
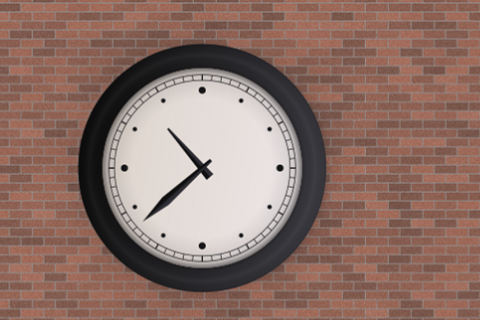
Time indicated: 10:38
